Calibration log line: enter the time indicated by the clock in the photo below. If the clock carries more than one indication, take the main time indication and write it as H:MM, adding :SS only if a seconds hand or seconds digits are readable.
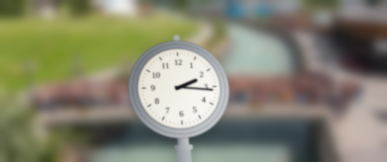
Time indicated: 2:16
